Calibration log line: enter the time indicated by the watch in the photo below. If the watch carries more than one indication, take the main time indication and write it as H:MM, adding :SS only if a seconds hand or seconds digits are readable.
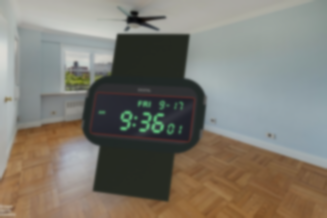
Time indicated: 9:36
